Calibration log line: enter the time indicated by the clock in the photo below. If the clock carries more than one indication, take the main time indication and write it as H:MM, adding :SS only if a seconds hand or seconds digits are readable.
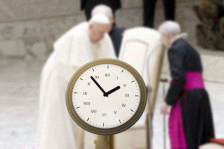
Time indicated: 1:53
